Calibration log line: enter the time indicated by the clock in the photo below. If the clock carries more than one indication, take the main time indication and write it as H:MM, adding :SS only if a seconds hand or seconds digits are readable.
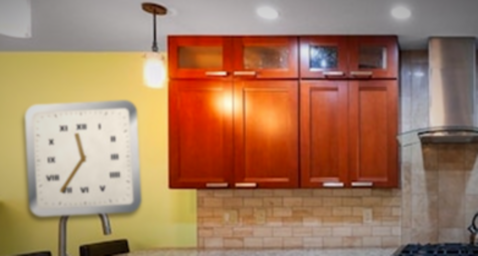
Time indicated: 11:36
